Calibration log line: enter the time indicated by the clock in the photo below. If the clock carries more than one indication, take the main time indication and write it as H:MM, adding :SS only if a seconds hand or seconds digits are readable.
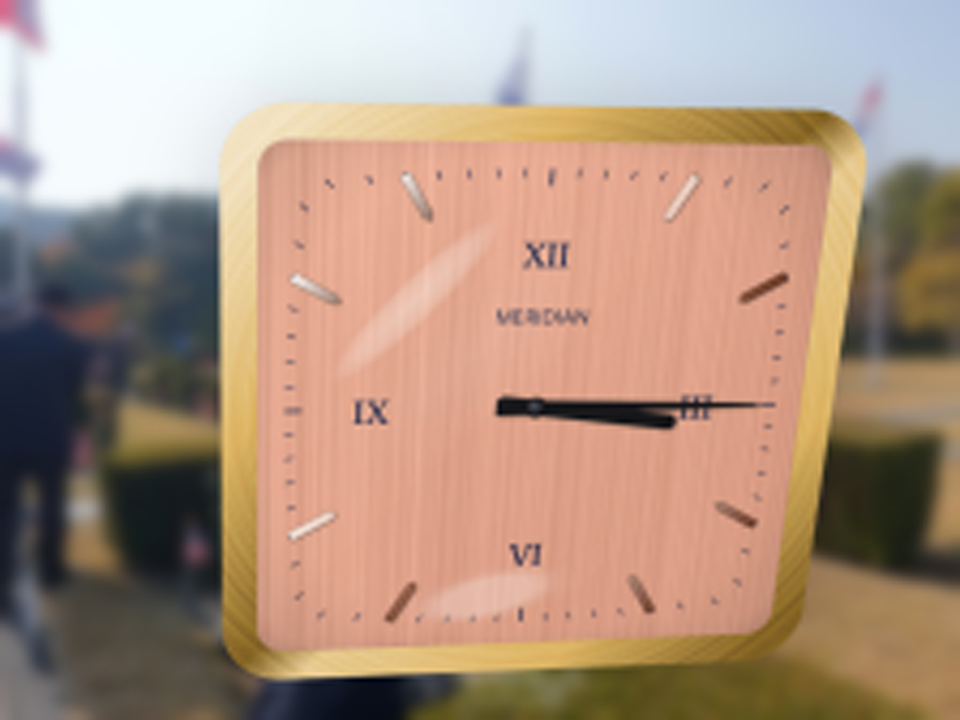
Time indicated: 3:15
